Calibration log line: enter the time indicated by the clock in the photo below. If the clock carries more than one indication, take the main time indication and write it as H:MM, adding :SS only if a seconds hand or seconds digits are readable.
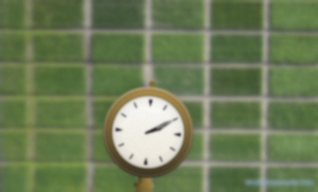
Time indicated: 2:10
